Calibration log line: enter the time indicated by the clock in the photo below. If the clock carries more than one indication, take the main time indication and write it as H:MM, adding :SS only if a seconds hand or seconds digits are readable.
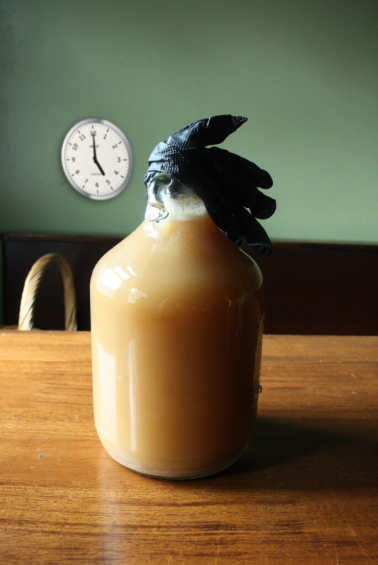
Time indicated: 5:00
